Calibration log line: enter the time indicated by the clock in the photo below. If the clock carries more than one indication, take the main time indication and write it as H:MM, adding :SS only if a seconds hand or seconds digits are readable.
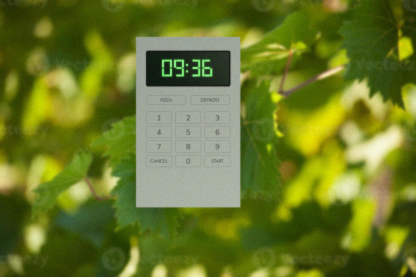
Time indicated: 9:36
